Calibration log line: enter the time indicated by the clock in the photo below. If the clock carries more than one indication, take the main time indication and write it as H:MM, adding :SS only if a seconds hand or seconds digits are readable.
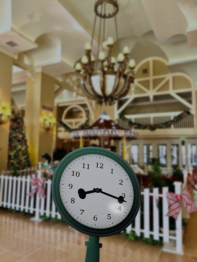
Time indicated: 8:17
